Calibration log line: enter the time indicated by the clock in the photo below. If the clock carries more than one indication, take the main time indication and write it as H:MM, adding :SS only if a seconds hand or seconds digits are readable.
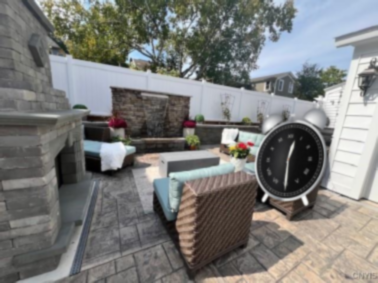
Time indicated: 12:30
